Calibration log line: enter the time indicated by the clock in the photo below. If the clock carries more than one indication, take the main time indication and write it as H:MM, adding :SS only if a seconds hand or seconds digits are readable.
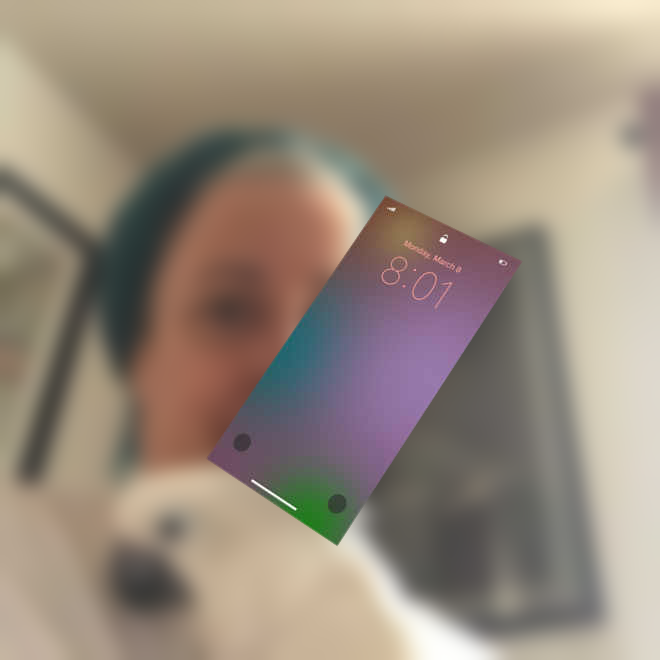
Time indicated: 8:01
